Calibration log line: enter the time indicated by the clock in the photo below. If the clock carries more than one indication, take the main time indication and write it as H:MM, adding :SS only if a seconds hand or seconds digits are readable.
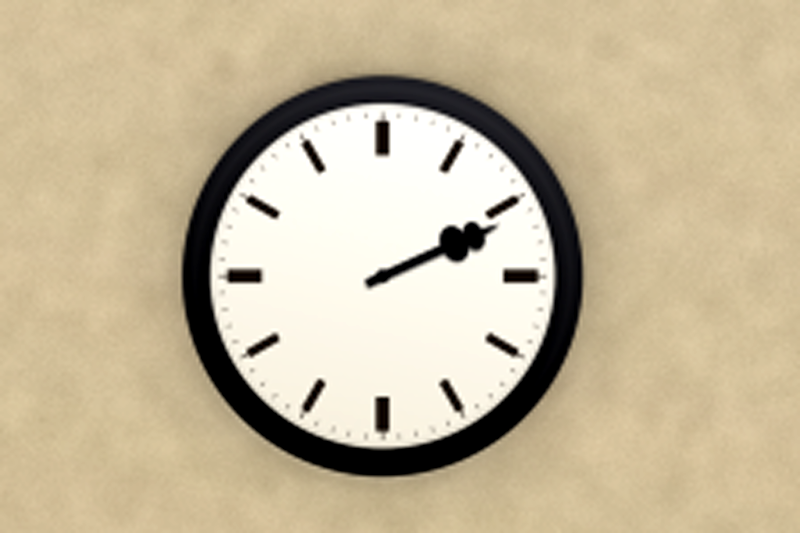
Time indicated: 2:11
